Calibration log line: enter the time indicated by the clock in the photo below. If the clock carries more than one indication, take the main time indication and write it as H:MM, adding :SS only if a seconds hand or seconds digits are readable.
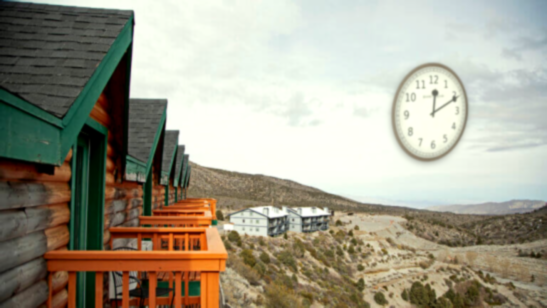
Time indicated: 12:11
